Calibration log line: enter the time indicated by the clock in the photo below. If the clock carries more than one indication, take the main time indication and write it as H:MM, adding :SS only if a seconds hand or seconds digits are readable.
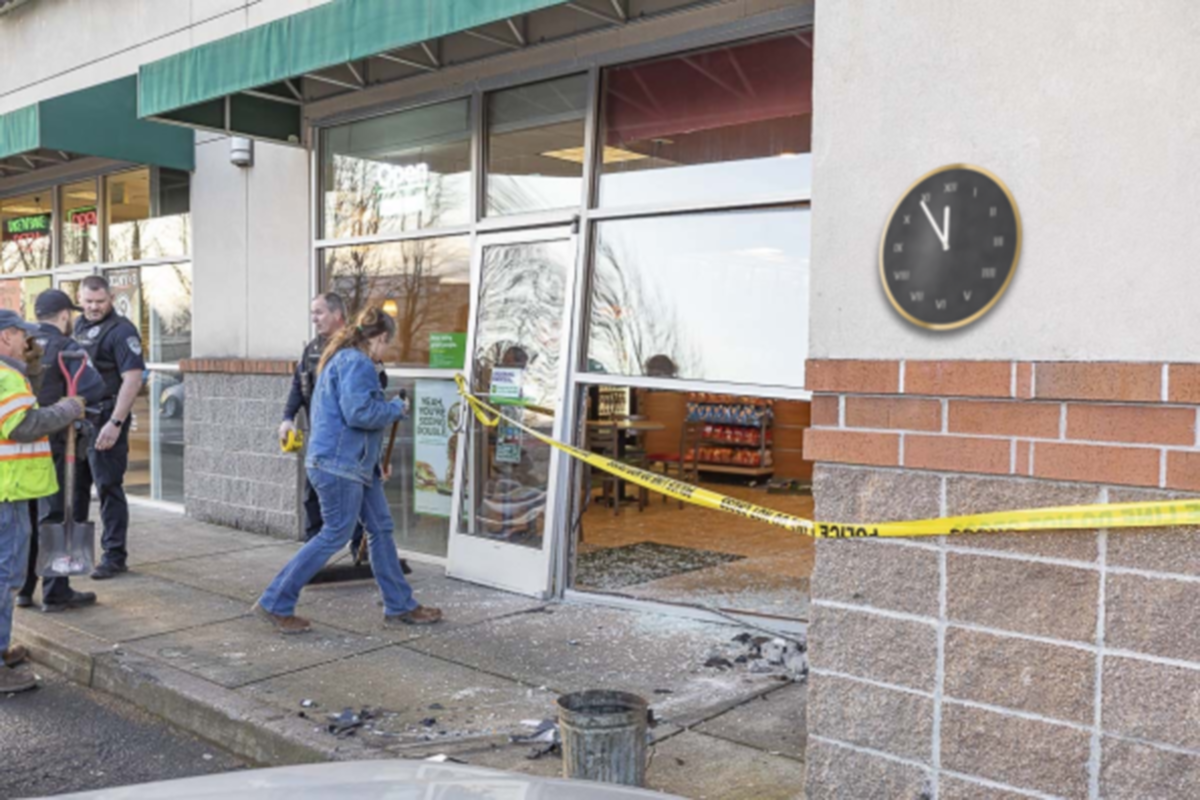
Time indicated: 11:54
